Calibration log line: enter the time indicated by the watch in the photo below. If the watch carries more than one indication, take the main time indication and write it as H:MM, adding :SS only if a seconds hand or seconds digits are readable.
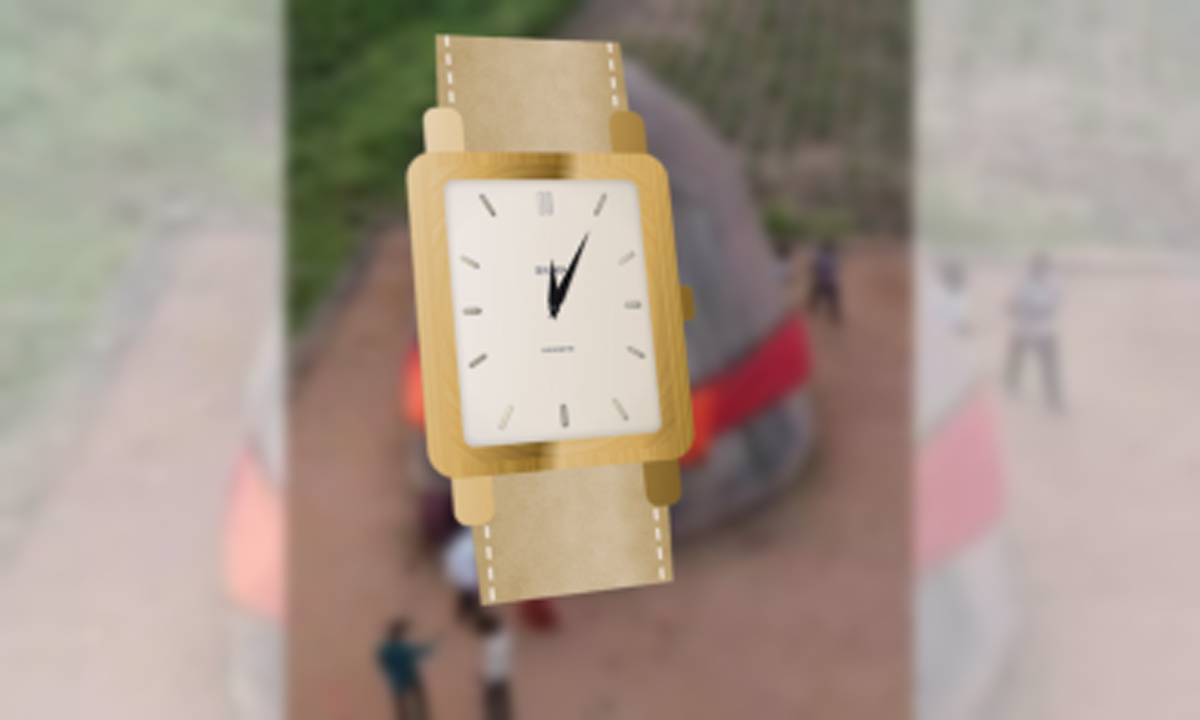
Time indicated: 12:05
